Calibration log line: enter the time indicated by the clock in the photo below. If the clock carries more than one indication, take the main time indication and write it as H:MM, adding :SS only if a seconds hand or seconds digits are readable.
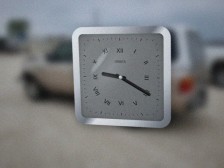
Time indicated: 9:20
